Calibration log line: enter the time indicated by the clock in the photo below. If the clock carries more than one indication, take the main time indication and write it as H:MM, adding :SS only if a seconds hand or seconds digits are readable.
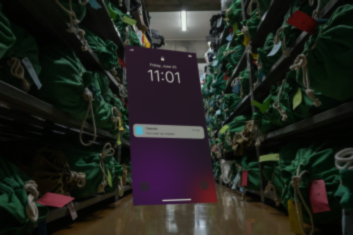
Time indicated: 11:01
